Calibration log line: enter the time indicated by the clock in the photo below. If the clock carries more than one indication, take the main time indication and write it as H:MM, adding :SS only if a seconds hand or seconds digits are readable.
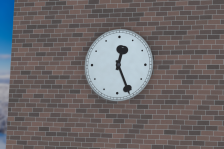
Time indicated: 12:26
